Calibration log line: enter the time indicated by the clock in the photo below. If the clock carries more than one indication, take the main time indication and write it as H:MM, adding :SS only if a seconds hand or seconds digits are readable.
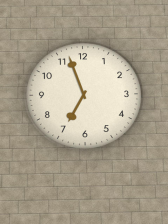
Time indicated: 6:57
